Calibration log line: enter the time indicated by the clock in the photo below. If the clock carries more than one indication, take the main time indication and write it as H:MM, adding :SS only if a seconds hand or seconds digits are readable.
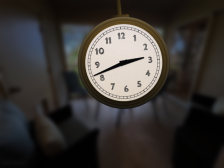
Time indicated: 2:42
